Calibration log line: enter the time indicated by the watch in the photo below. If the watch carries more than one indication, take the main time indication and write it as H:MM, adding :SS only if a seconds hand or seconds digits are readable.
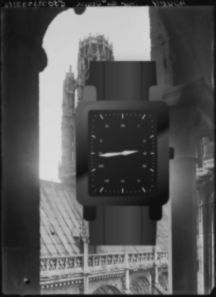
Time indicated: 2:44
